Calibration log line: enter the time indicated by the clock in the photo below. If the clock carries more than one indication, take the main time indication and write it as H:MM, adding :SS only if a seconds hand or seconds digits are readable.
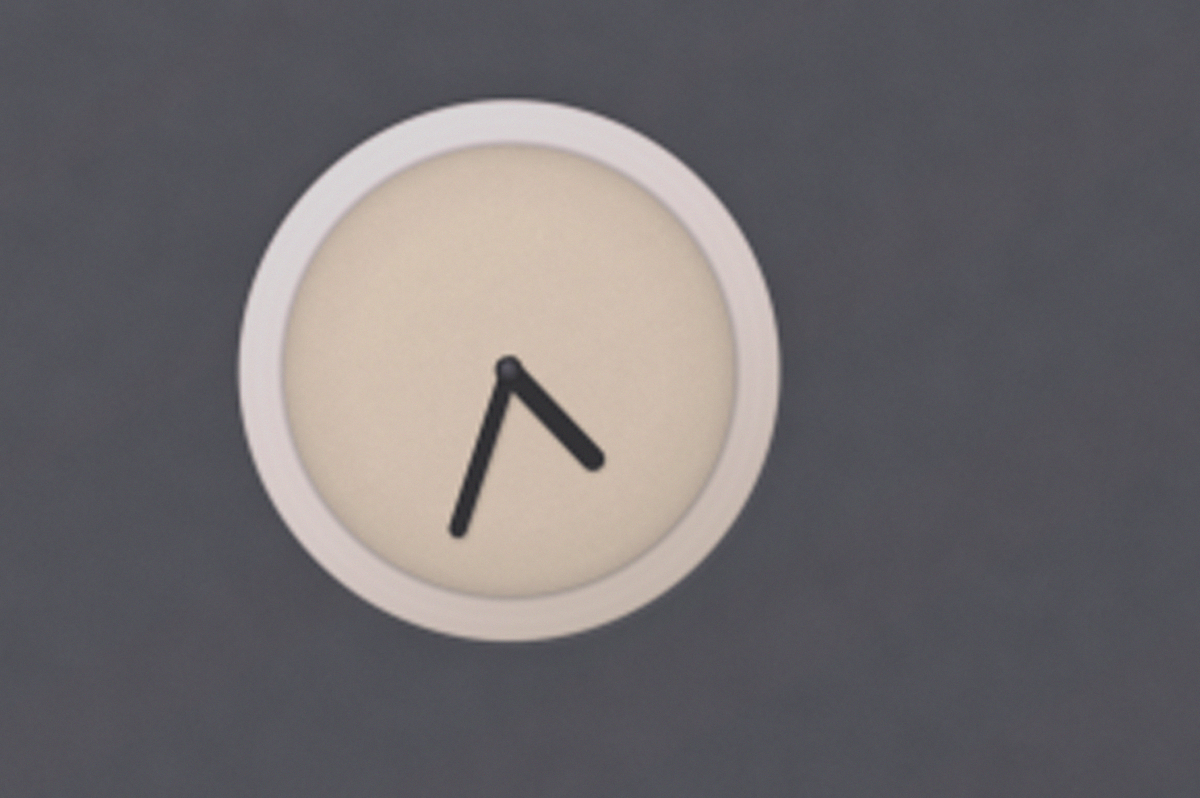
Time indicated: 4:33
